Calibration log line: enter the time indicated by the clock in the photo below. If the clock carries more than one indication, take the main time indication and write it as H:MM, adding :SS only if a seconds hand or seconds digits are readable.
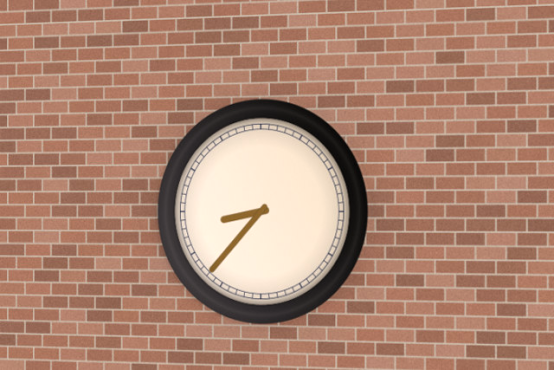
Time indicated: 8:37
